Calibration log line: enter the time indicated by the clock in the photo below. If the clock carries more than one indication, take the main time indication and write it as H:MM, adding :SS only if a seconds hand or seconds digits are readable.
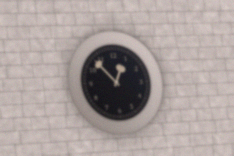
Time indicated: 12:53
